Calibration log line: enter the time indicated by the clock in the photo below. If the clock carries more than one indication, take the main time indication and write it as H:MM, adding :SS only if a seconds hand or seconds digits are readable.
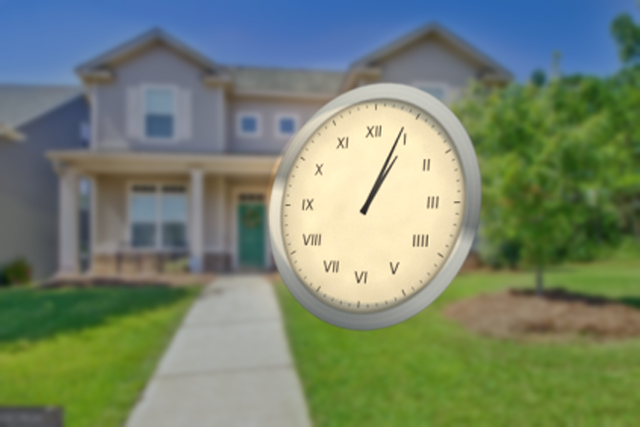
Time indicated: 1:04
